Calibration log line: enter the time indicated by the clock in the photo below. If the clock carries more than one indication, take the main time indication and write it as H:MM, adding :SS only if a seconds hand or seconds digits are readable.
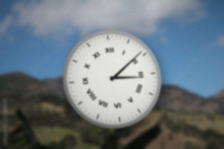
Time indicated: 3:09
